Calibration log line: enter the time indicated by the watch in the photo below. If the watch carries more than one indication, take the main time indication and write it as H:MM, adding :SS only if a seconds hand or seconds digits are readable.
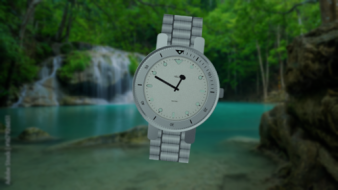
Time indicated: 12:49
